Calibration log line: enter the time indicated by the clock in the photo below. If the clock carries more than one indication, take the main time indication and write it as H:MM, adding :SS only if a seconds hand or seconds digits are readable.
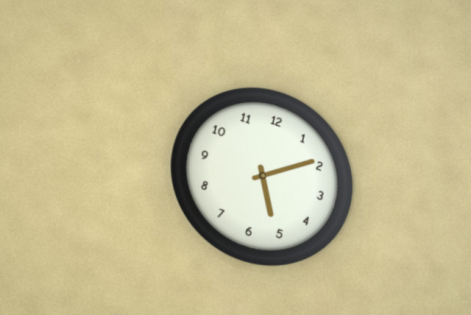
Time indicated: 5:09
